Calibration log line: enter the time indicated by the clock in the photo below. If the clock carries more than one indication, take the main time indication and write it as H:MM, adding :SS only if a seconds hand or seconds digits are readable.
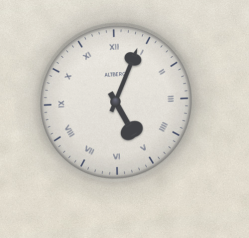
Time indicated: 5:04
